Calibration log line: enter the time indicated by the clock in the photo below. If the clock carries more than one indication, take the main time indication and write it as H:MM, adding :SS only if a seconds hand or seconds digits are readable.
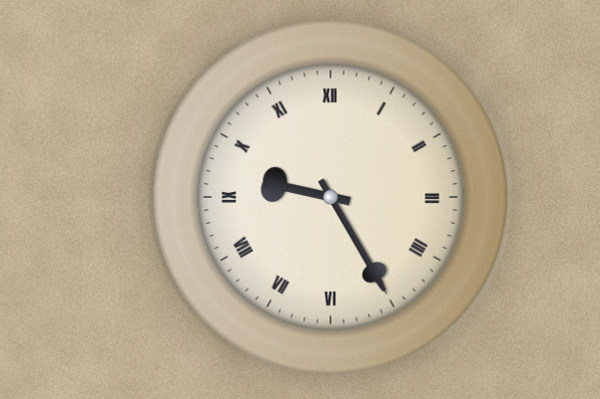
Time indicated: 9:25
